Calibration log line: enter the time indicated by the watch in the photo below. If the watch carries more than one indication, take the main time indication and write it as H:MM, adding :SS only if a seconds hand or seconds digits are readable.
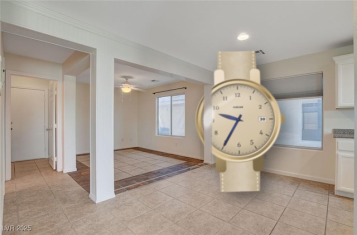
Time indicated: 9:35
